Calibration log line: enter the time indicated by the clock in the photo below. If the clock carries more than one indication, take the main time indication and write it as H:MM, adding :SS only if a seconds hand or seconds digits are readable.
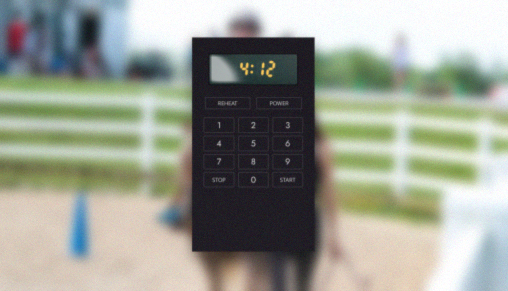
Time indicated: 4:12
